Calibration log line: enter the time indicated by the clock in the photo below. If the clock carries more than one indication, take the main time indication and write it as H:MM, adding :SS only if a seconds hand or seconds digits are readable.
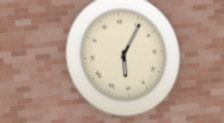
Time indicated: 6:06
